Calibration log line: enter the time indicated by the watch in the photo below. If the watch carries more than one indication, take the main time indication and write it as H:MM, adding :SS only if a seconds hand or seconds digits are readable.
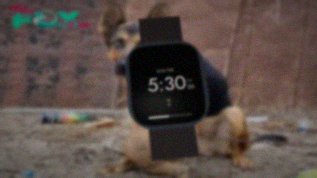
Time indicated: 5:30
